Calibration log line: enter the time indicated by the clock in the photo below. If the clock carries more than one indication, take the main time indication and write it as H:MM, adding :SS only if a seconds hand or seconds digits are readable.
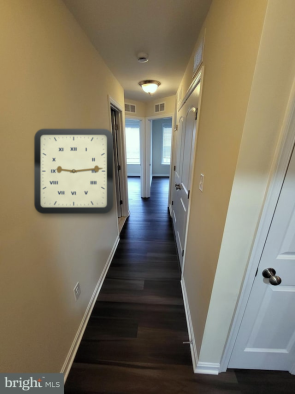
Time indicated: 9:14
